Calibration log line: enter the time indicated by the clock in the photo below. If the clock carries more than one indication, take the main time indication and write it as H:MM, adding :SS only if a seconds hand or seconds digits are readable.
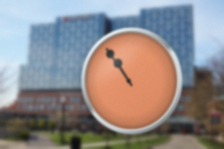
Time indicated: 10:54
